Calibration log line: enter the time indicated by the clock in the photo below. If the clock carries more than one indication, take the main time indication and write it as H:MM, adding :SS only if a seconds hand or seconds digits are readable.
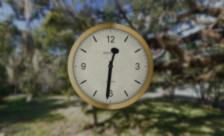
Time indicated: 12:31
